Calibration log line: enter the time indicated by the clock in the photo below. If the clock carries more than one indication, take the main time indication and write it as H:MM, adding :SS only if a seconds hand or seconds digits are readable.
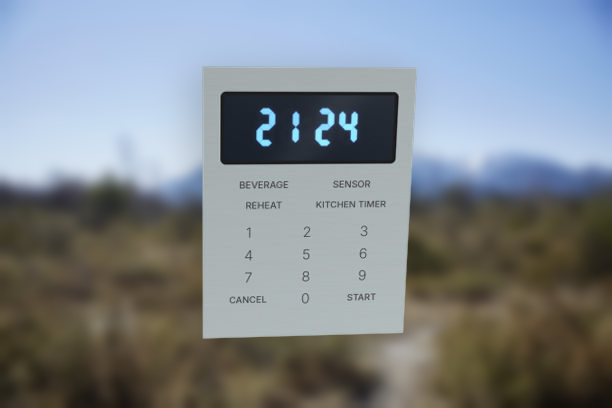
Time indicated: 21:24
